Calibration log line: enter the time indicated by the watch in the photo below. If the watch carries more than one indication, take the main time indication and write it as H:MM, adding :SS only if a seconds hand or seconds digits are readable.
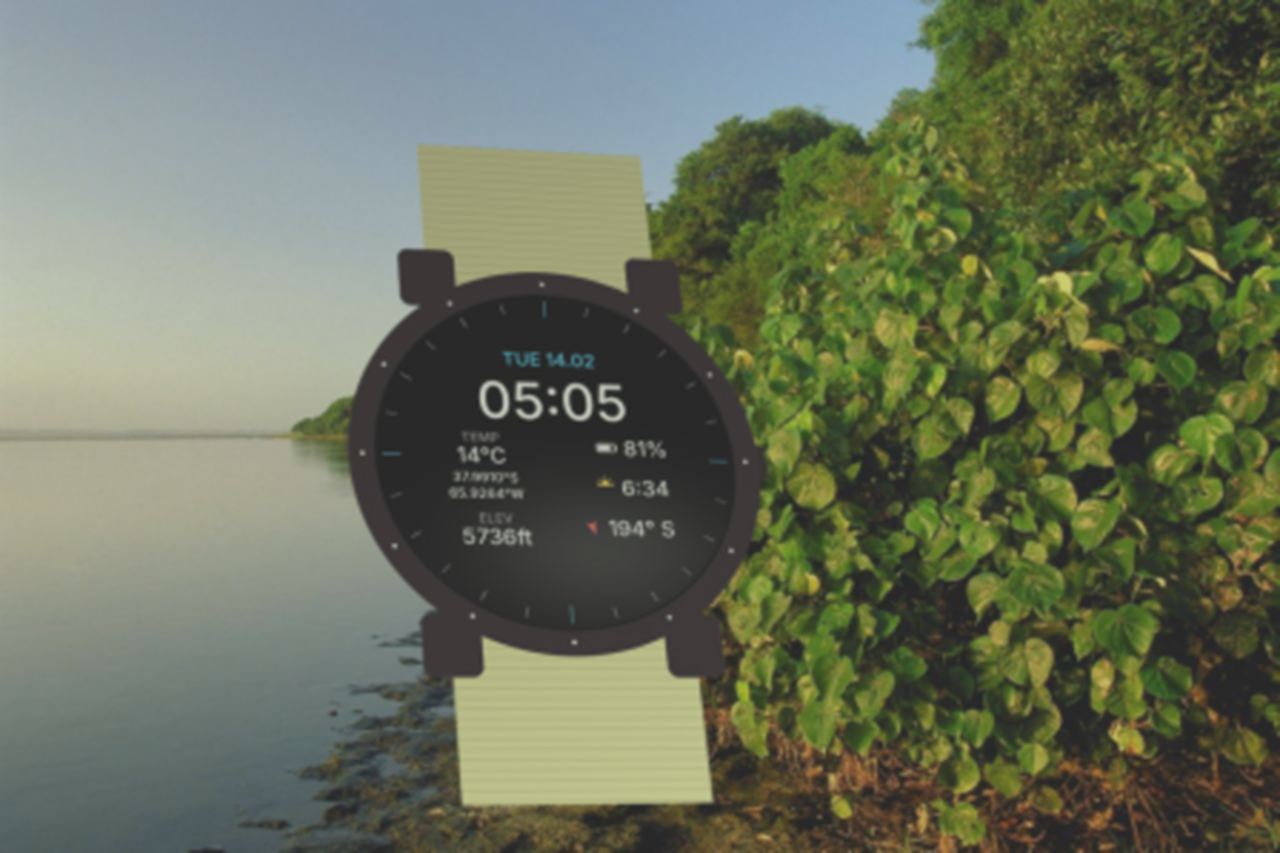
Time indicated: 5:05
